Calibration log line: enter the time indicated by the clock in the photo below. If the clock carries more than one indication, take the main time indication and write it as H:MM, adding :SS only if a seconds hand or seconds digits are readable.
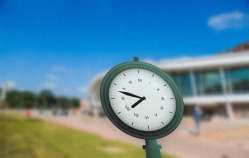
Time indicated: 7:48
